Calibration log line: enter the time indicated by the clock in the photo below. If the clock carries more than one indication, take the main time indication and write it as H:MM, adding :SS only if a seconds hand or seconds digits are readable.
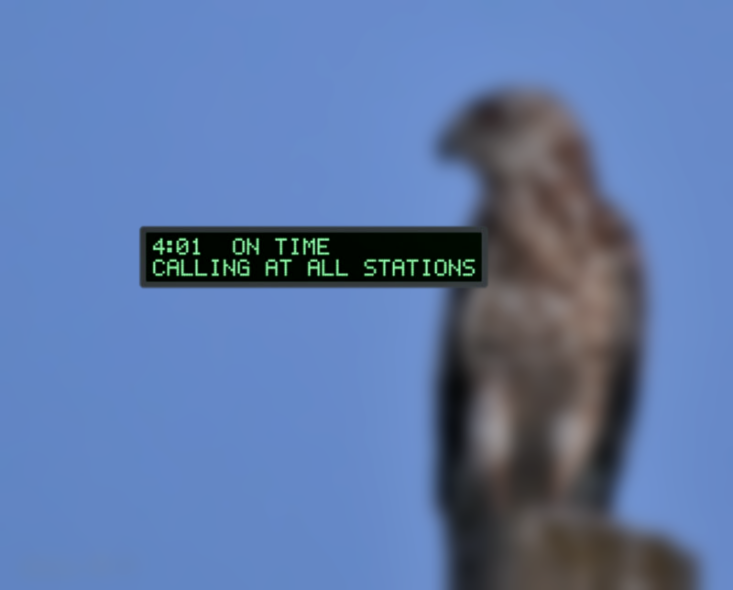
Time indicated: 4:01
